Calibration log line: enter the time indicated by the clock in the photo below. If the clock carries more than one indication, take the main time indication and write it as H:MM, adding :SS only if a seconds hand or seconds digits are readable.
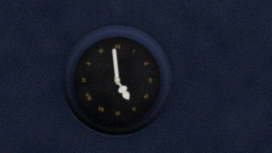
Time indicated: 4:59
